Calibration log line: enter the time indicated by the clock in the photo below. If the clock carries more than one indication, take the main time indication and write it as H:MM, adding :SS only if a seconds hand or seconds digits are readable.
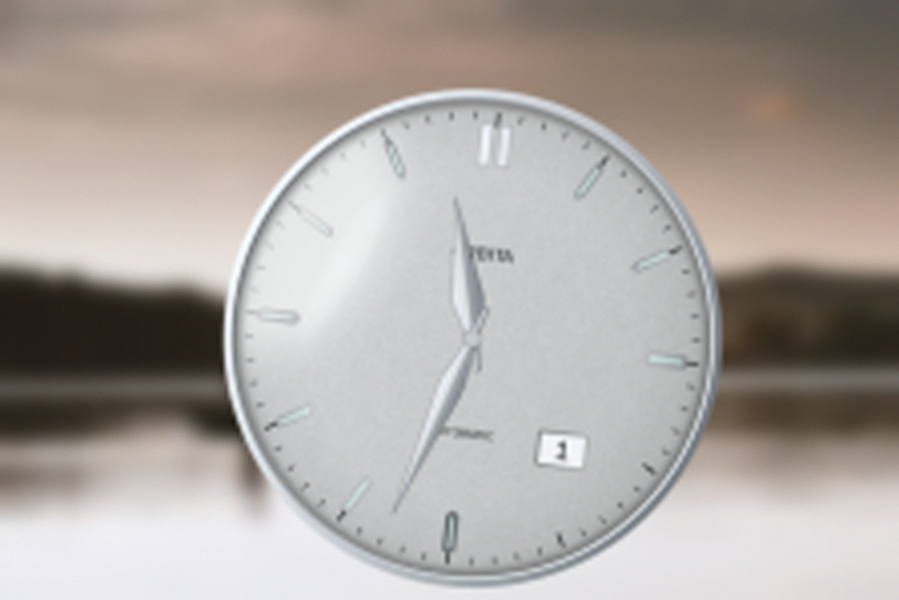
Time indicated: 11:33
